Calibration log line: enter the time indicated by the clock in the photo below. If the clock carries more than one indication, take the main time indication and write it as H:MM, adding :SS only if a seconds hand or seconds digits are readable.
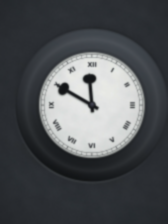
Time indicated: 11:50
